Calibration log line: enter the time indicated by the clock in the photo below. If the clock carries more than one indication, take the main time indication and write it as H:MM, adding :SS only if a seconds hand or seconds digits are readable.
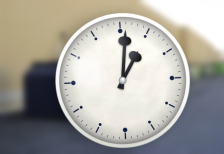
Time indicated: 1:01
